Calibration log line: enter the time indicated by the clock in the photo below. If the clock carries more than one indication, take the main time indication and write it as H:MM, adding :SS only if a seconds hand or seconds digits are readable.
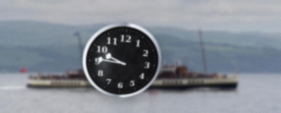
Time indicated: 9:46
